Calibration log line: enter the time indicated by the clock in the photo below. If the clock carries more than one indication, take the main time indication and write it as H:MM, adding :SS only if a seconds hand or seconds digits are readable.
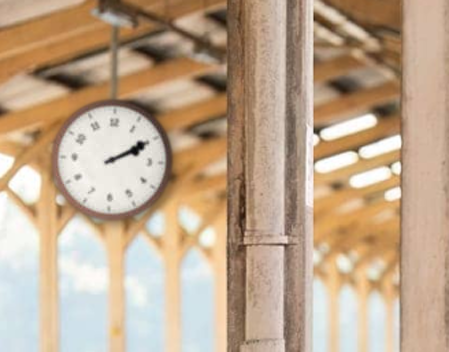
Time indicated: 2:10
